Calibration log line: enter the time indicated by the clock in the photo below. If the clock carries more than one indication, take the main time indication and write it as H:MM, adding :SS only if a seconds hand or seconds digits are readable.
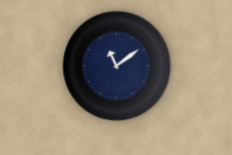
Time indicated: 11:09
